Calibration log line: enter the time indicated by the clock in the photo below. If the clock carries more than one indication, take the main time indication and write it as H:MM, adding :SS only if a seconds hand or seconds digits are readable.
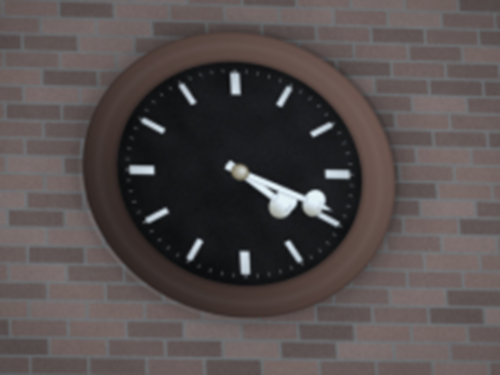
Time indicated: 4:19
